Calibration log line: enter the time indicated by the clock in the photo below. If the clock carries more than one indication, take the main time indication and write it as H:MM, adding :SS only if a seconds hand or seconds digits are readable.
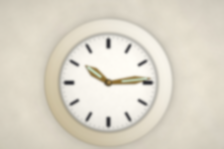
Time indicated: 10:14
